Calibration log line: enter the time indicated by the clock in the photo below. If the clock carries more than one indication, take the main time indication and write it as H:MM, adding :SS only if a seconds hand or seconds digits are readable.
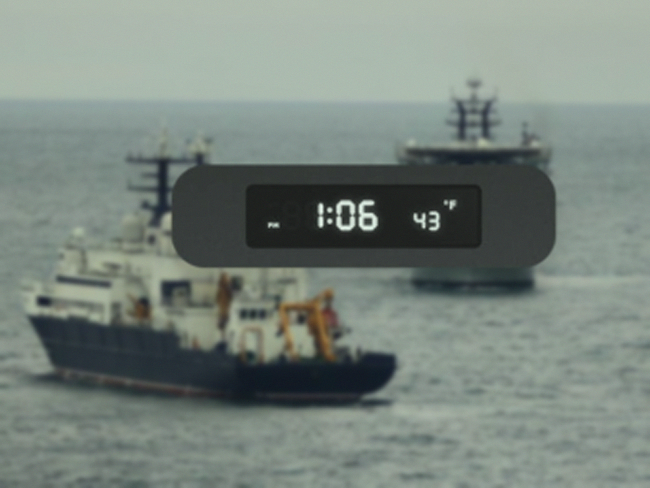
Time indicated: 1:06
